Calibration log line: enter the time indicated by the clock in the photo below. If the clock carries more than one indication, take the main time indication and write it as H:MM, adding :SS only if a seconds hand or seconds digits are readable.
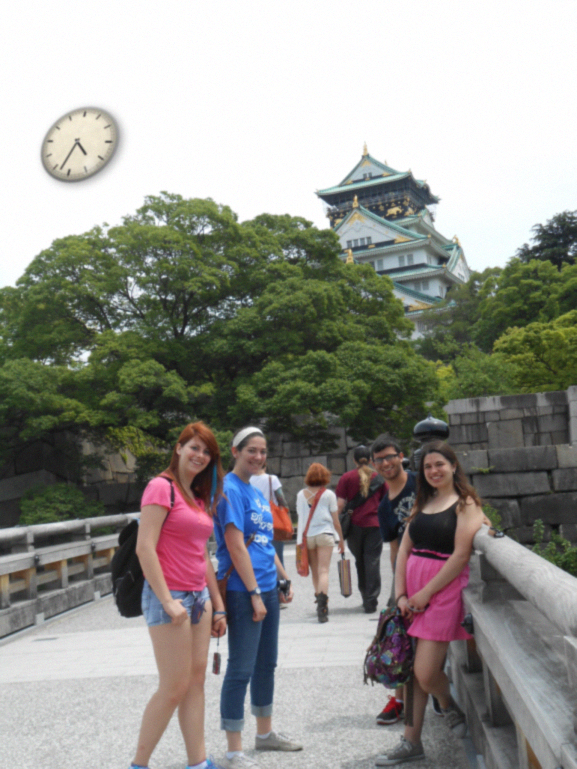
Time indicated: 4:33
